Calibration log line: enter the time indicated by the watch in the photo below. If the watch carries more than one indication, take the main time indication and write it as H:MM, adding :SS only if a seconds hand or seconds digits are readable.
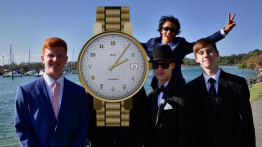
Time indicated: 2:06
